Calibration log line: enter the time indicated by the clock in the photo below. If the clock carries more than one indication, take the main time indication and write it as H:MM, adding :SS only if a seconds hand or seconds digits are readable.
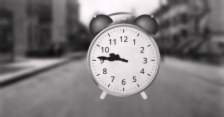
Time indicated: 9:46
